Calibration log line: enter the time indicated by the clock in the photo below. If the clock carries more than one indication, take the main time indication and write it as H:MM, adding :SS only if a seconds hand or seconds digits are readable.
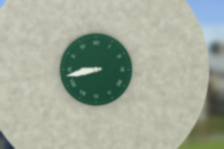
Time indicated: 8:43
